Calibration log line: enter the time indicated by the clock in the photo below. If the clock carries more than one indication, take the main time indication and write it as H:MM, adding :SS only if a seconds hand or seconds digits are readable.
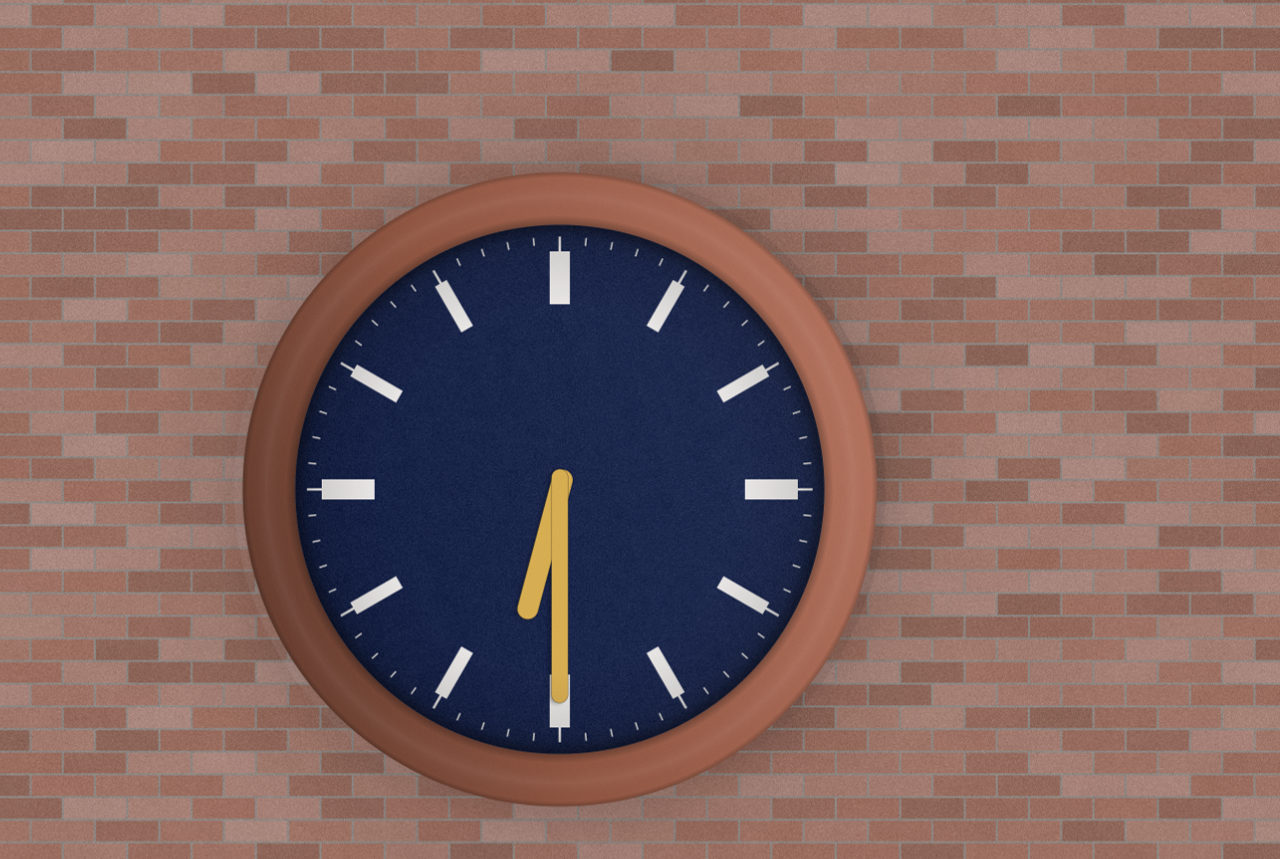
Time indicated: 6:30
